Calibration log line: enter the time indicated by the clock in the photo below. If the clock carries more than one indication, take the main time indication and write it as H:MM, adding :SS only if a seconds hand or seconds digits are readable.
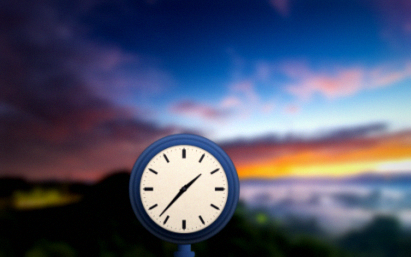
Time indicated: 1:37
